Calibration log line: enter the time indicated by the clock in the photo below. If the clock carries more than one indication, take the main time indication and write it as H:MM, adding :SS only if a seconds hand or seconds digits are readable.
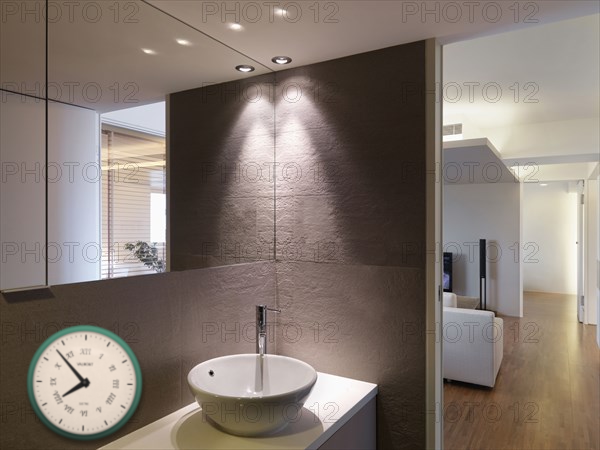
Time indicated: 7:53
